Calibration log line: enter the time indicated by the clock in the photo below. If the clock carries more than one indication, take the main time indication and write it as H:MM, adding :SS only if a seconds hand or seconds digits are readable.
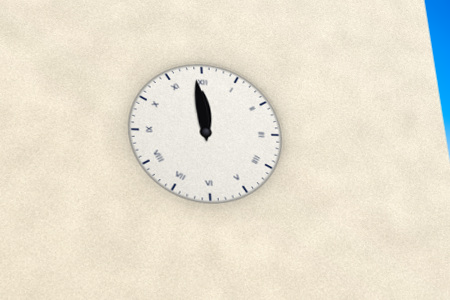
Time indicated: 11:59
